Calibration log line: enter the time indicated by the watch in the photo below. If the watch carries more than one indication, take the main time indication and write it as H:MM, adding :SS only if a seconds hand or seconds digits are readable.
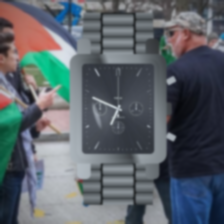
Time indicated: 6:49
